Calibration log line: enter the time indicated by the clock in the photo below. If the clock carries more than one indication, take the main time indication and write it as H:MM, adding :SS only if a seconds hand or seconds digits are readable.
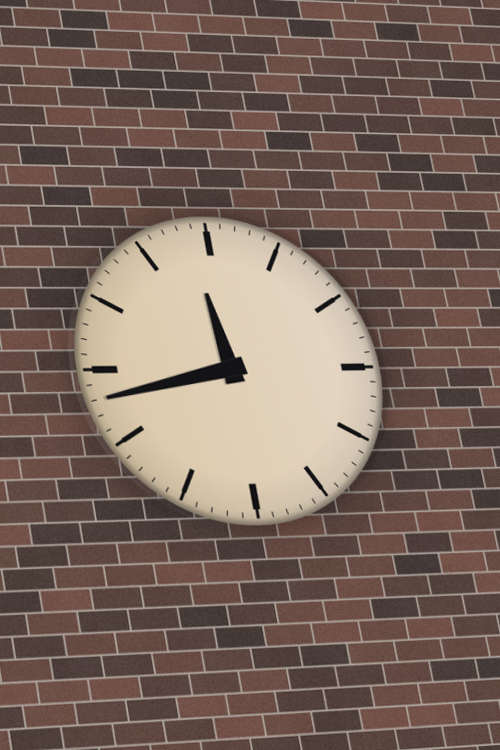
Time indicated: 11:43
